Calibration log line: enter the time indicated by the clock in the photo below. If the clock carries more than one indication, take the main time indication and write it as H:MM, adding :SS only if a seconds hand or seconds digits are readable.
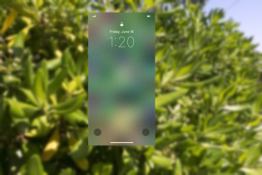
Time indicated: 1:20
